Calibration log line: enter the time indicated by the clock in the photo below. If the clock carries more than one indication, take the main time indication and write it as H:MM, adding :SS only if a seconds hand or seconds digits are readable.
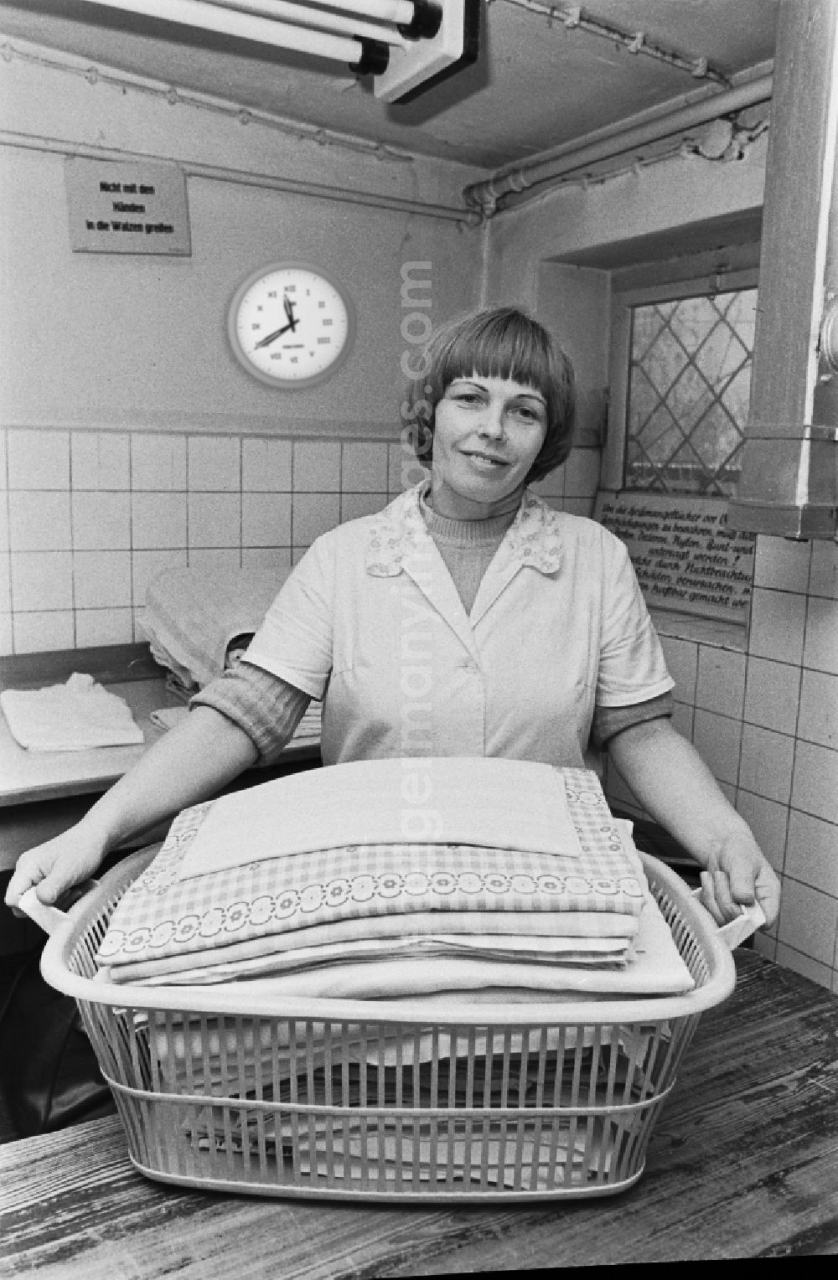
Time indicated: 11:40
